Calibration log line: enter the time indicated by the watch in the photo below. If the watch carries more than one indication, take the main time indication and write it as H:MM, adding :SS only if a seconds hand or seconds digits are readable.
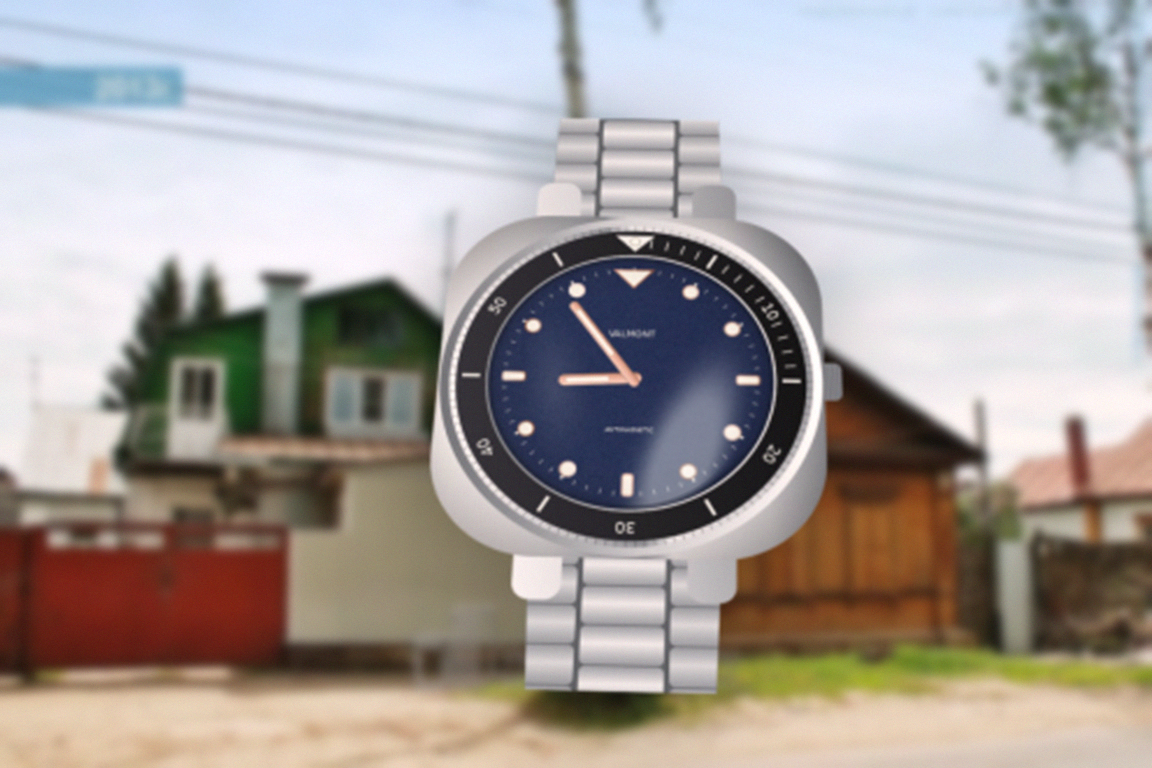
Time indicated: 8:54
